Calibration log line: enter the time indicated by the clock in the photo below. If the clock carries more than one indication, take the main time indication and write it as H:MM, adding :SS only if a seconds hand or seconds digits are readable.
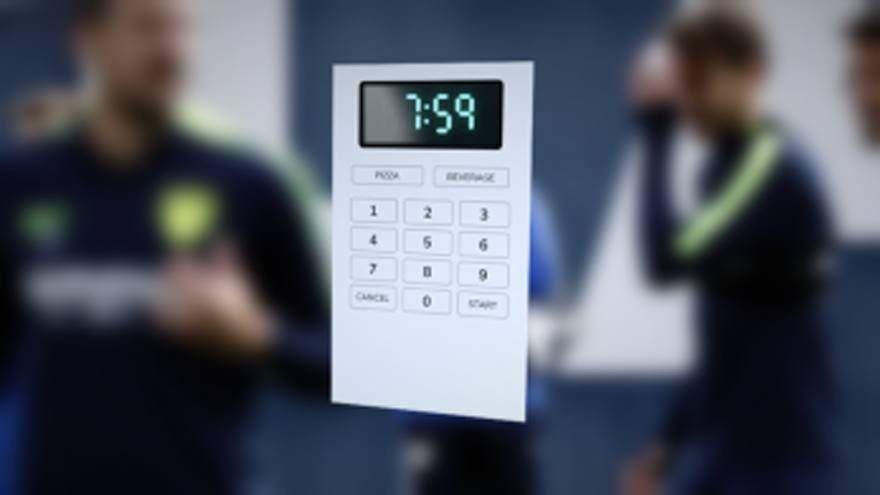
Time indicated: 7:59
